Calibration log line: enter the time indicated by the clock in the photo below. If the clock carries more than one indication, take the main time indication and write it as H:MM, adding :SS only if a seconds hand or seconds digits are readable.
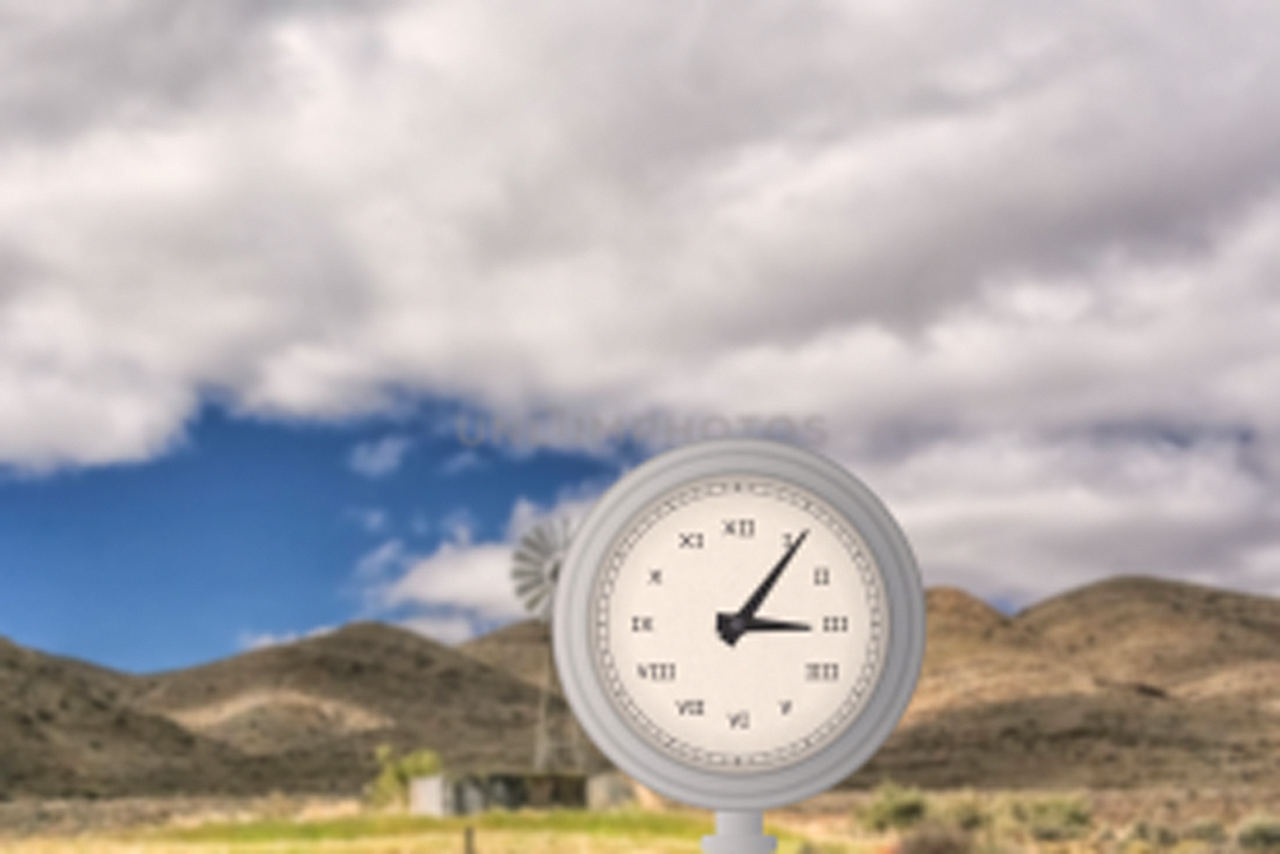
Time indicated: 3:06
